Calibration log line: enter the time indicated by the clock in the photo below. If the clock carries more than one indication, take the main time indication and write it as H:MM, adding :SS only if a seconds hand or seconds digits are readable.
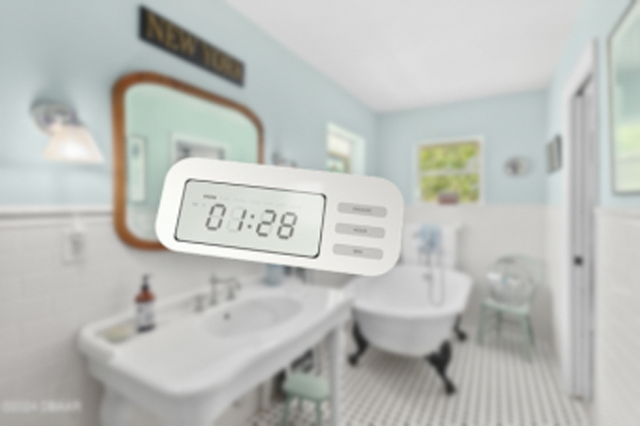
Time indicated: 1:28
